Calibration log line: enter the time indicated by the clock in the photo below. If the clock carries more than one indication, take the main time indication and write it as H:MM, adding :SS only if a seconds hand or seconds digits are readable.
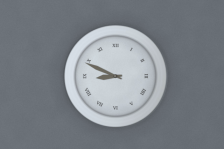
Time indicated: 8:49
